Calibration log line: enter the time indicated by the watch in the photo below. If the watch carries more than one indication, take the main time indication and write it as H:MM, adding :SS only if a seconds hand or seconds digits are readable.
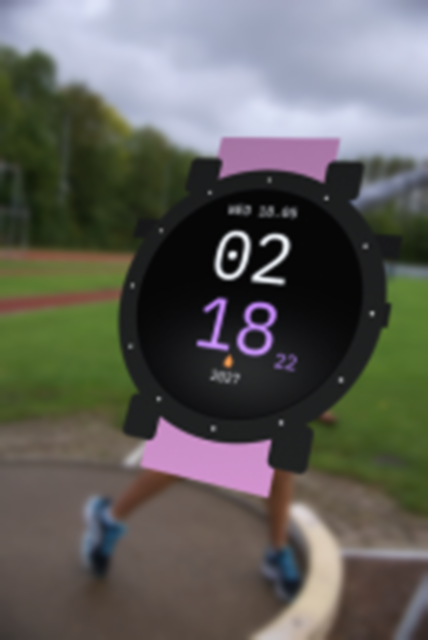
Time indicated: 2:18
